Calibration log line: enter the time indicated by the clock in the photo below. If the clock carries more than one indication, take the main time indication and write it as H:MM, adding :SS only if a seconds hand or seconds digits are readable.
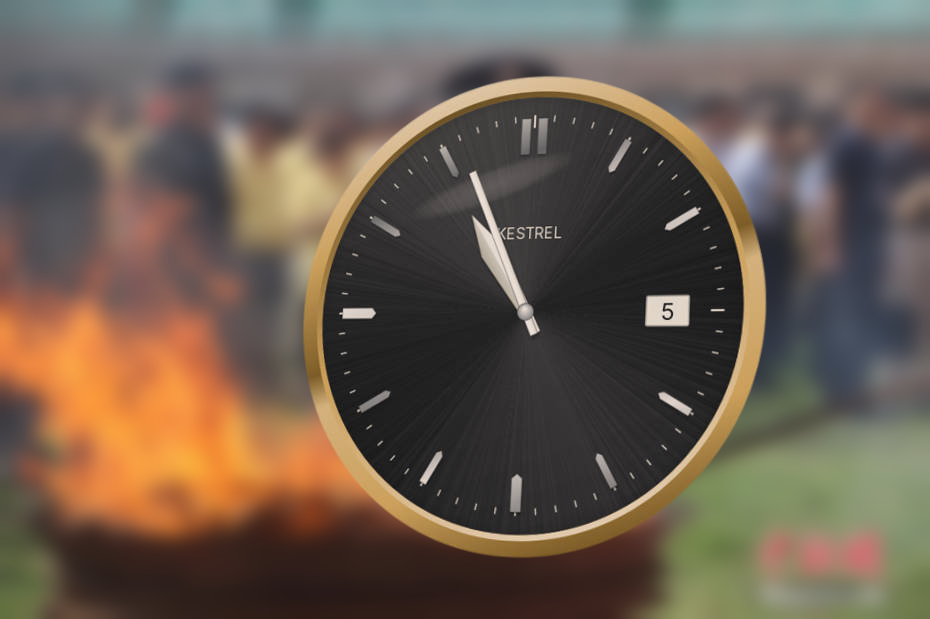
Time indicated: 10:56
